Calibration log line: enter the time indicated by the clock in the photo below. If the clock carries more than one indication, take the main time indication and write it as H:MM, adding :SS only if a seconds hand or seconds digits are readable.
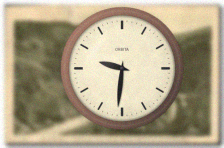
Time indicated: 9:31
